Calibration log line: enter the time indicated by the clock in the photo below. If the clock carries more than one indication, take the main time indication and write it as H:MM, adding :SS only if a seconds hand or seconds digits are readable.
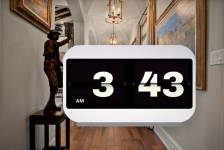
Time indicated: 3:43
